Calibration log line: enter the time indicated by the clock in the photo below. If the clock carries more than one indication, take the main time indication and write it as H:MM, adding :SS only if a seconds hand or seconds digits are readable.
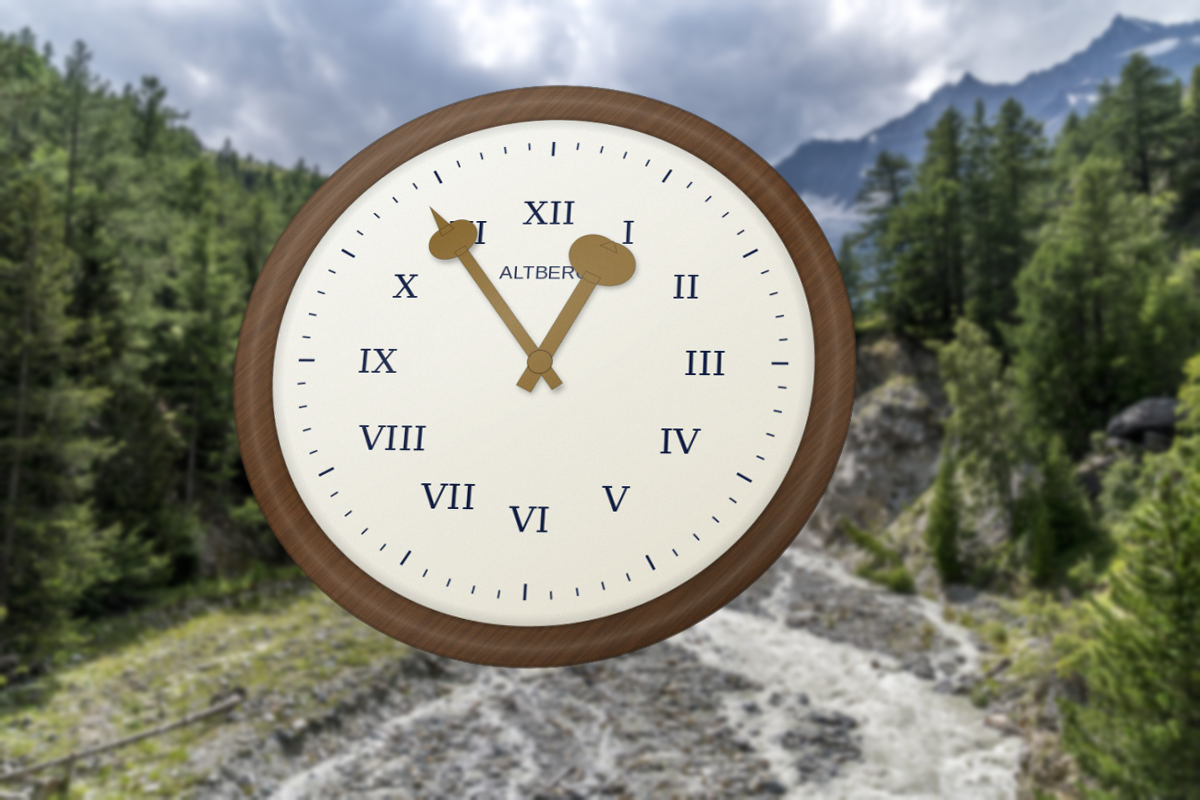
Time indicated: 12:54
